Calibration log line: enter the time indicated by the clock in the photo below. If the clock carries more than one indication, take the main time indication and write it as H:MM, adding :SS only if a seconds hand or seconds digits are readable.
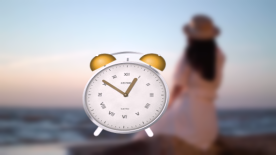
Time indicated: 12:51
